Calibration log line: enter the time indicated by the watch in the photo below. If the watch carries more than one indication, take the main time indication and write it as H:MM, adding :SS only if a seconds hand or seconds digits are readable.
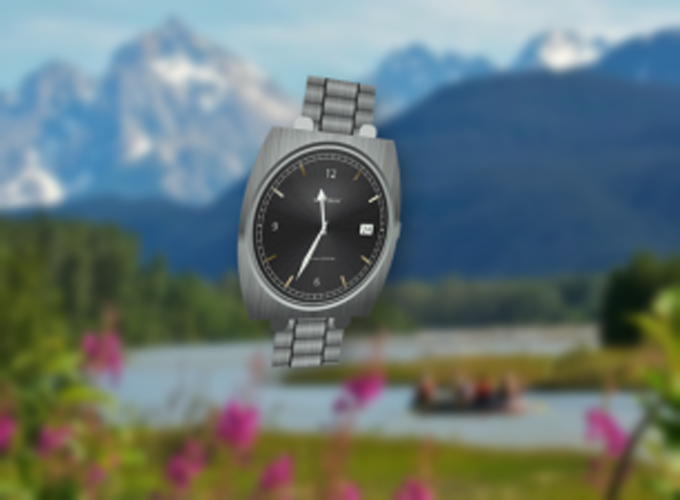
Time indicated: 11:34
